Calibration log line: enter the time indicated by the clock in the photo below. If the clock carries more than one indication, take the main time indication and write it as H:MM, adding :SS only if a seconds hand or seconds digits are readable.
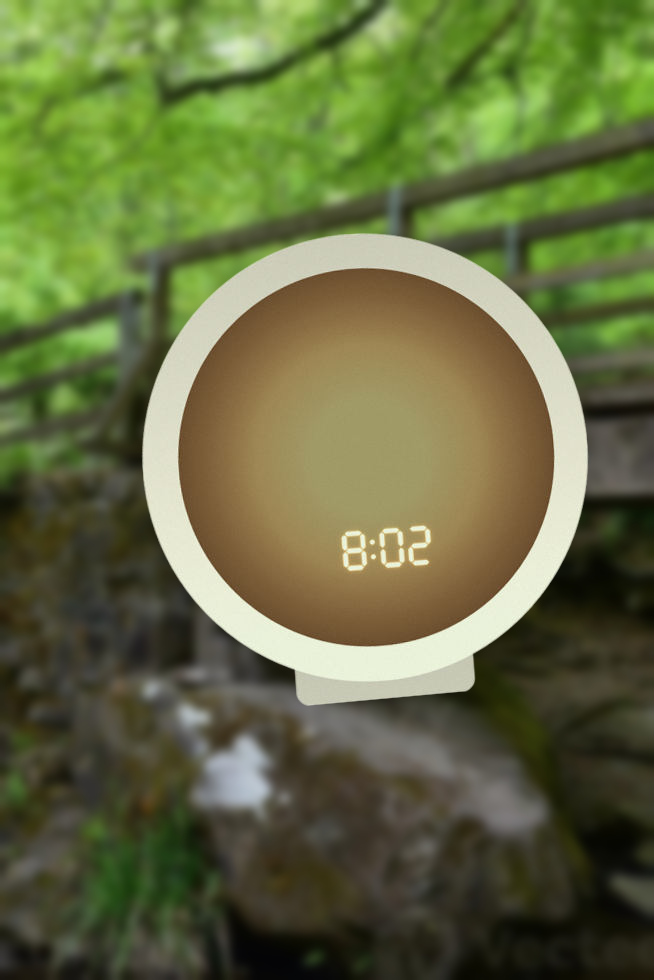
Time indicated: 8:02
